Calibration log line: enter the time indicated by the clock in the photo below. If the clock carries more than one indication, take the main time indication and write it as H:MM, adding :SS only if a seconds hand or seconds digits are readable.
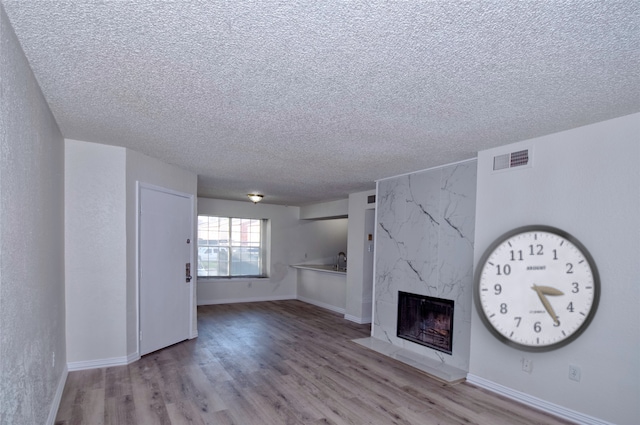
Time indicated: 3:25
